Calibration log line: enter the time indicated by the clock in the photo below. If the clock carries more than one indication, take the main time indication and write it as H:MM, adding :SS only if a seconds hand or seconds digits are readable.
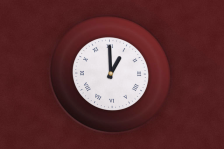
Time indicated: 1:00
